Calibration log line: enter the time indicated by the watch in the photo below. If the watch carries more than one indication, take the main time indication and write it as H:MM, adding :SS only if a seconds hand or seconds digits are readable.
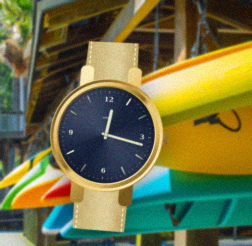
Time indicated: 12:17
